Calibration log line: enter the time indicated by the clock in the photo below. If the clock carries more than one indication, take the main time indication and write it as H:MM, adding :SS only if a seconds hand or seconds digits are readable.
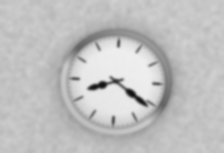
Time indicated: 8:21
